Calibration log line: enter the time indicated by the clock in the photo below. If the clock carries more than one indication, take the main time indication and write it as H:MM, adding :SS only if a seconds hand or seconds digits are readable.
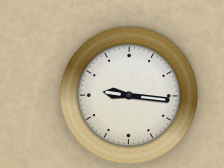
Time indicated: 9:16
